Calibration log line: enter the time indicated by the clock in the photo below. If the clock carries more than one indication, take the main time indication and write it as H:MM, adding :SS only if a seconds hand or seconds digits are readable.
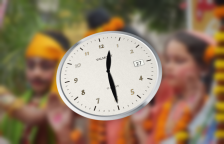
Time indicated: 12:30
